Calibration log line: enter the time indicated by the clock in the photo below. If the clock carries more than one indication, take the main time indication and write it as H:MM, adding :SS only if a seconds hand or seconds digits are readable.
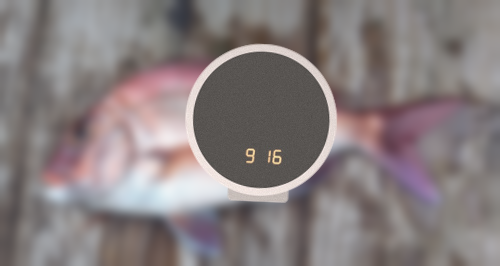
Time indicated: 9:16
